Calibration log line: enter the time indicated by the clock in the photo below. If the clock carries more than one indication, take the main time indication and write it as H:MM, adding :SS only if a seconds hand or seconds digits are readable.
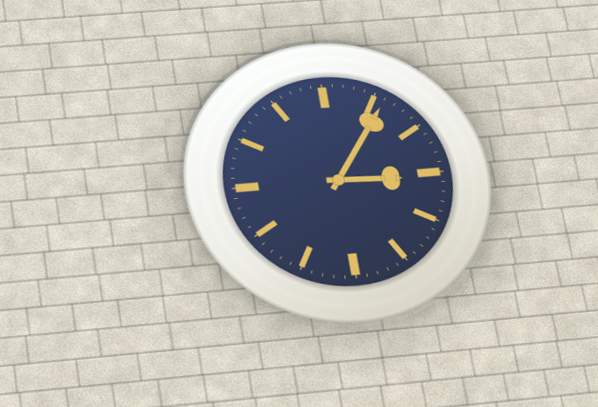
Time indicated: 3:06
